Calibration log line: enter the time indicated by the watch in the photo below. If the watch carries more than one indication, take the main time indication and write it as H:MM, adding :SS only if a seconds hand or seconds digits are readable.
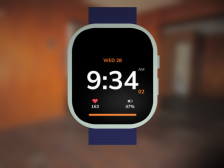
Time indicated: 9:34
